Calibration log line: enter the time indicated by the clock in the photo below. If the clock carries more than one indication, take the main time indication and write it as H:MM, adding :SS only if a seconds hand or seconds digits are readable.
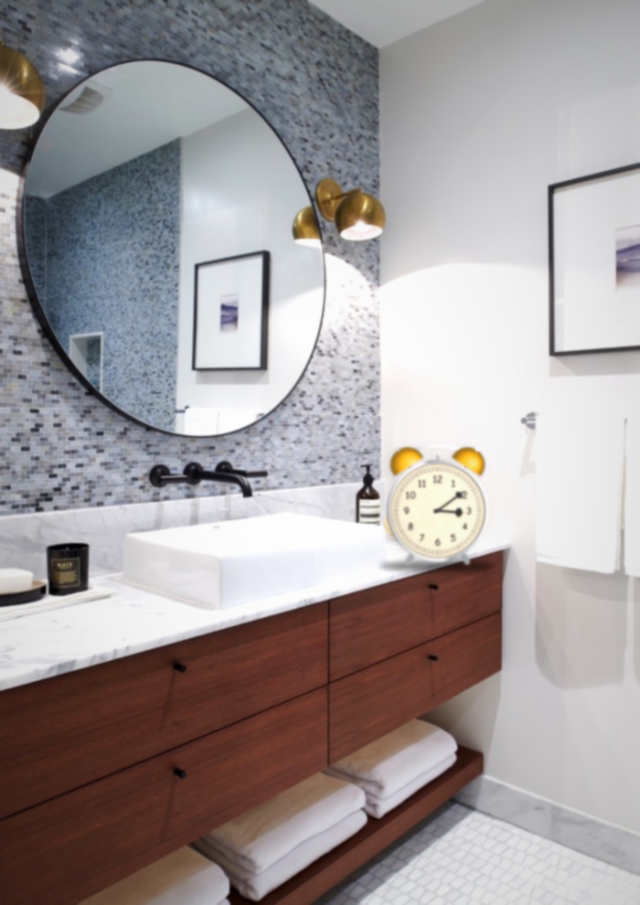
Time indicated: 3:09
